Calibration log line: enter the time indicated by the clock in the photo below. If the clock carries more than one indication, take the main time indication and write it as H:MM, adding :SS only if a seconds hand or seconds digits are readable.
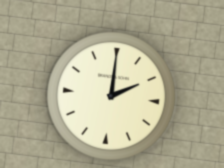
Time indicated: 2:00
